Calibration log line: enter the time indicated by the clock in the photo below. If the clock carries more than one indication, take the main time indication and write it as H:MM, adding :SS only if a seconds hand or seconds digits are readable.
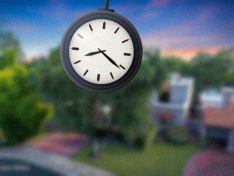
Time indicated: 8:21
